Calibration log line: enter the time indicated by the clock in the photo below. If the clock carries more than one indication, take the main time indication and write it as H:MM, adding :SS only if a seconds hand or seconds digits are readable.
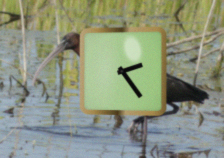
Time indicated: 2:24
